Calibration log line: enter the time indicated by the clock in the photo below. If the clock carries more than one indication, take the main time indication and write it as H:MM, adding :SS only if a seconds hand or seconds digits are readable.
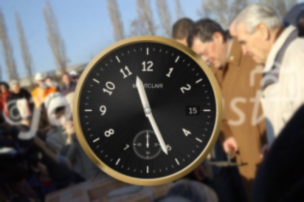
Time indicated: 11:26
